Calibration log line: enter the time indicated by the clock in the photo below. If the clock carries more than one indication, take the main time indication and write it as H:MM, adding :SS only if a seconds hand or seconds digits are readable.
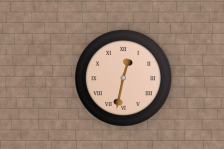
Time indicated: 12:32
